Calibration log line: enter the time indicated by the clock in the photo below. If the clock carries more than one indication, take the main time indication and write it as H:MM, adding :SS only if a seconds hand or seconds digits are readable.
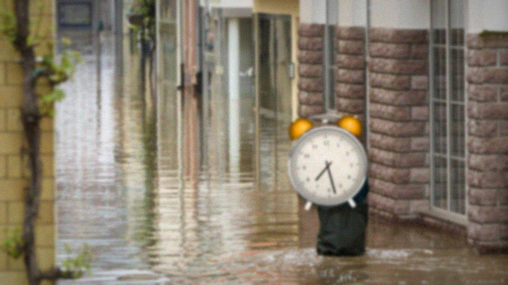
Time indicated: 7:28
